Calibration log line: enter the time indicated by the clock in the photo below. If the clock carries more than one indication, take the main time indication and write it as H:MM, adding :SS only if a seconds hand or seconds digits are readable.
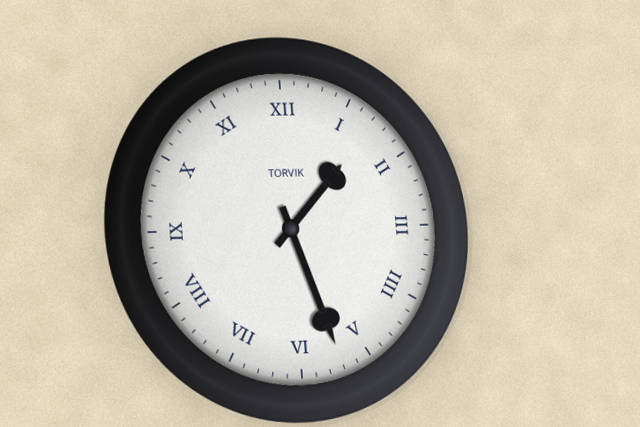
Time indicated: 1:27
